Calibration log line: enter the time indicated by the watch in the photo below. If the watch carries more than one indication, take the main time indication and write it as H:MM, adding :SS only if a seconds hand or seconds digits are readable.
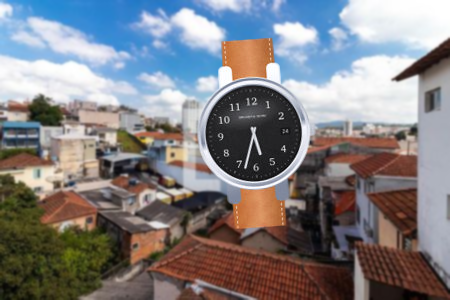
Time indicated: 5:33
